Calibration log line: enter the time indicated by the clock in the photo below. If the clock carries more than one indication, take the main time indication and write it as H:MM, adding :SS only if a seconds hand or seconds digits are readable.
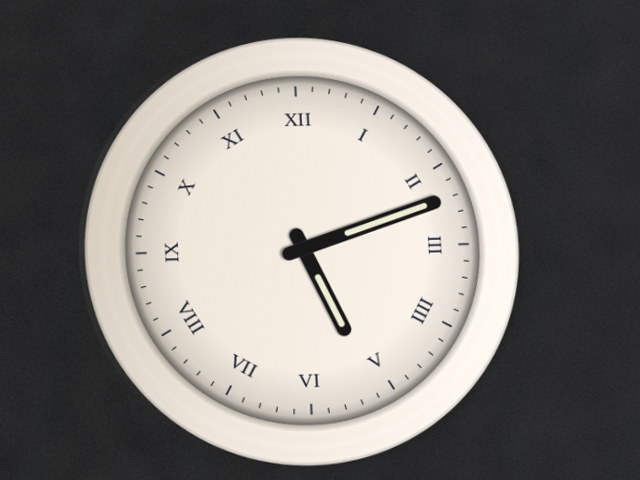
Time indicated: 5:12
